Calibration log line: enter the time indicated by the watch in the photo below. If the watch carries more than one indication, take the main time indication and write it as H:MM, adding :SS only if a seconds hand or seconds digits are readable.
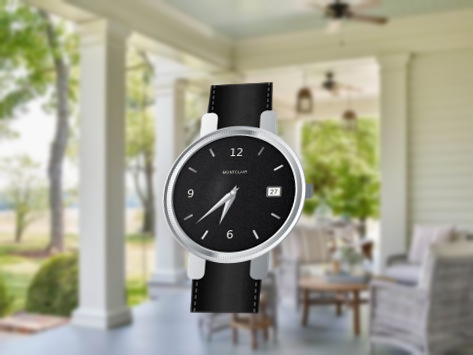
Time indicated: 6:38
